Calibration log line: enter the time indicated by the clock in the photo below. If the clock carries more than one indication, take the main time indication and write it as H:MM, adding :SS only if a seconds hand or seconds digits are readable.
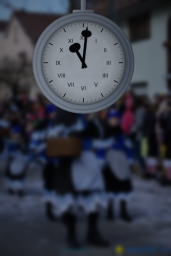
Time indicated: 11:01
